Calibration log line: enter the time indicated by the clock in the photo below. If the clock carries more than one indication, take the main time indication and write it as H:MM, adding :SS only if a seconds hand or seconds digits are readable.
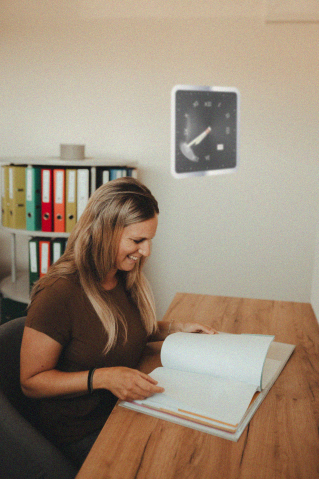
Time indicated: 7:40
